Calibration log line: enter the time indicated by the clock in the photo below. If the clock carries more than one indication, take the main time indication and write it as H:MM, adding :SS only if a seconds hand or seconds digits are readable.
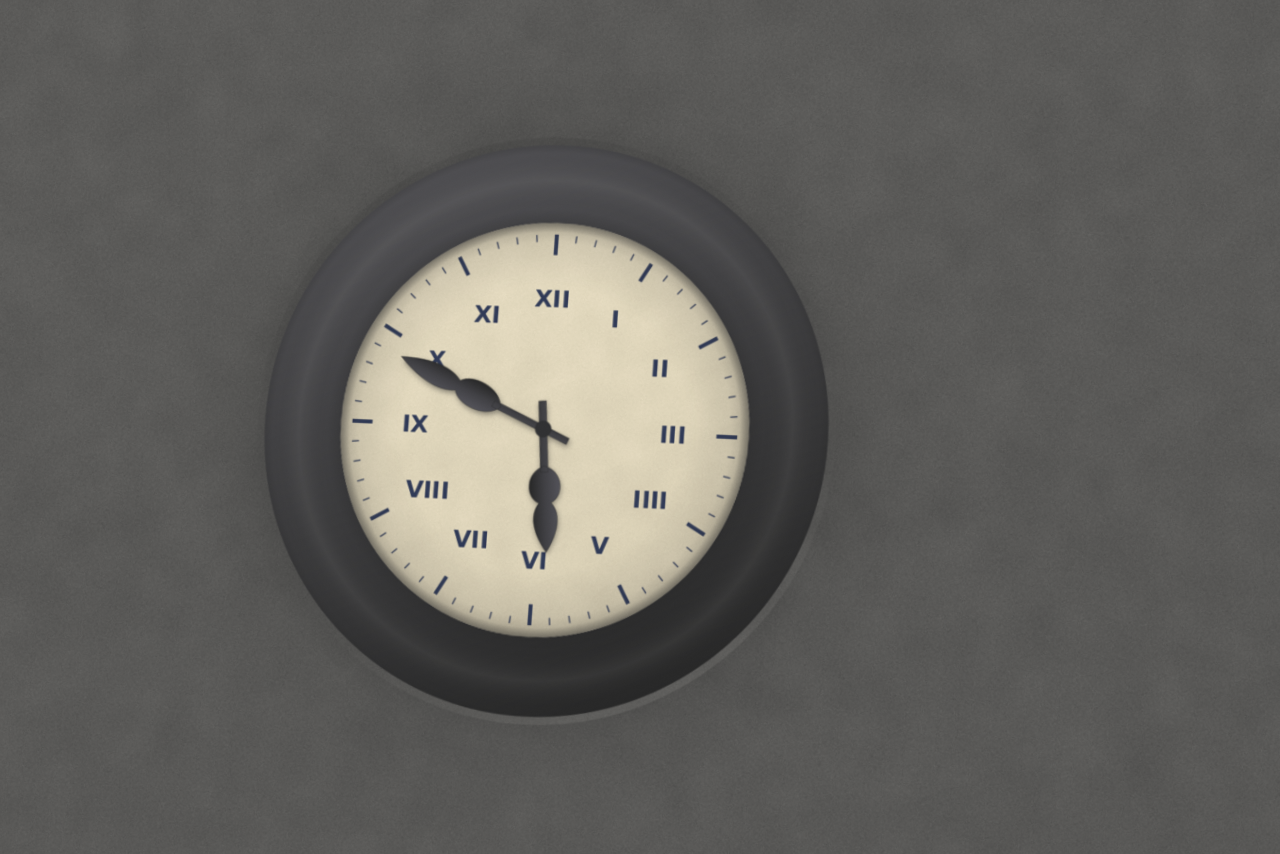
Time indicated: 5:49
